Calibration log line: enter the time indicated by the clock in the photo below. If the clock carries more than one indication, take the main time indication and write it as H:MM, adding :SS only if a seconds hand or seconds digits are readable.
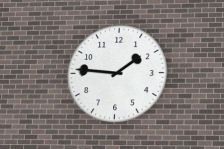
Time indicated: 1:46
